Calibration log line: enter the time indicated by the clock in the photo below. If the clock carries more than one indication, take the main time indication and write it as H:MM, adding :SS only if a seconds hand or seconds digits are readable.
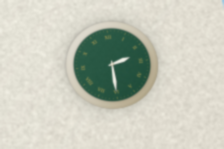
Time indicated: 2:30
